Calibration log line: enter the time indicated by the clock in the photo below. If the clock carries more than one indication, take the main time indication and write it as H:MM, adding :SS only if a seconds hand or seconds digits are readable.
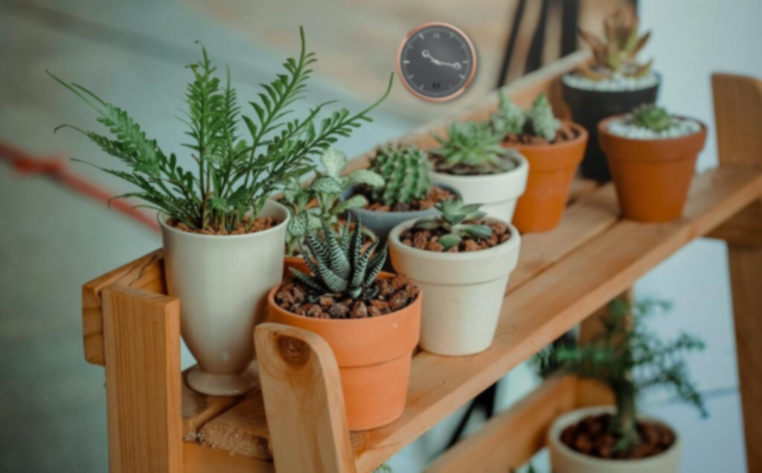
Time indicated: 10:17
